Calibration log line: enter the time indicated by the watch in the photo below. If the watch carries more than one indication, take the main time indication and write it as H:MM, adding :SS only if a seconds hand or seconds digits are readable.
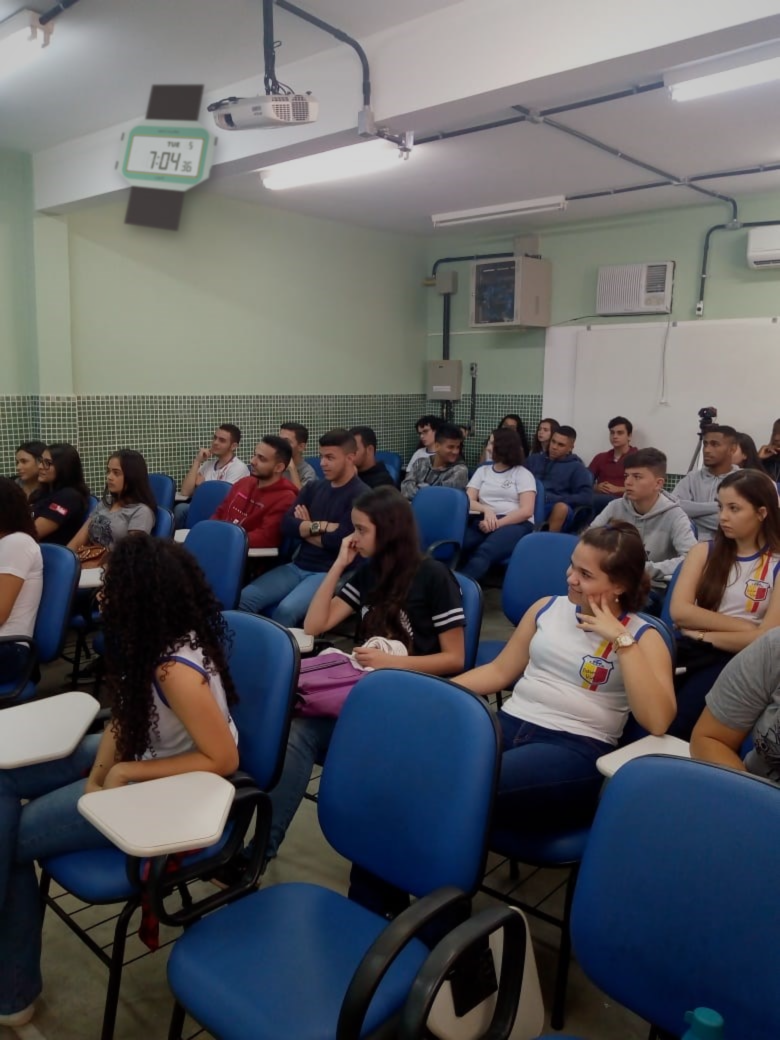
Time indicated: 7:04
